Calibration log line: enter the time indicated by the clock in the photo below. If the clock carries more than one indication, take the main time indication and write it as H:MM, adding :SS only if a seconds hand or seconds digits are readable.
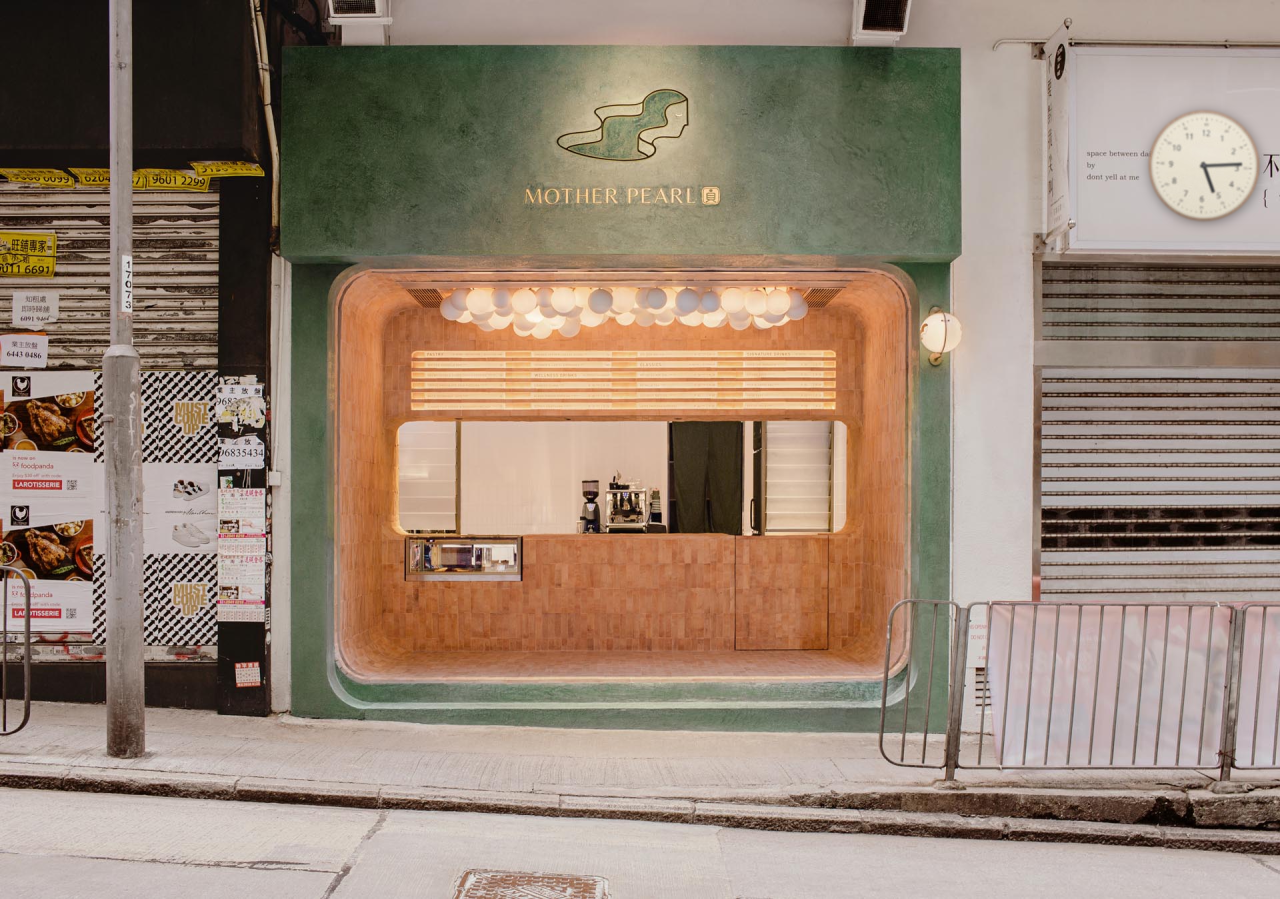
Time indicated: 5:14
